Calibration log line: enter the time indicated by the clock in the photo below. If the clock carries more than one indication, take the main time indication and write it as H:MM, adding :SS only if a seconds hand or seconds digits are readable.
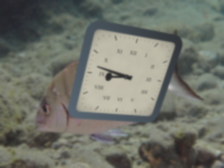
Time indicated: 8:47
